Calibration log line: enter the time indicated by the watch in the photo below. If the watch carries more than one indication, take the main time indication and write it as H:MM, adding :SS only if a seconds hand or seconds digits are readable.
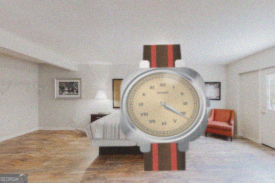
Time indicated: 4:21
